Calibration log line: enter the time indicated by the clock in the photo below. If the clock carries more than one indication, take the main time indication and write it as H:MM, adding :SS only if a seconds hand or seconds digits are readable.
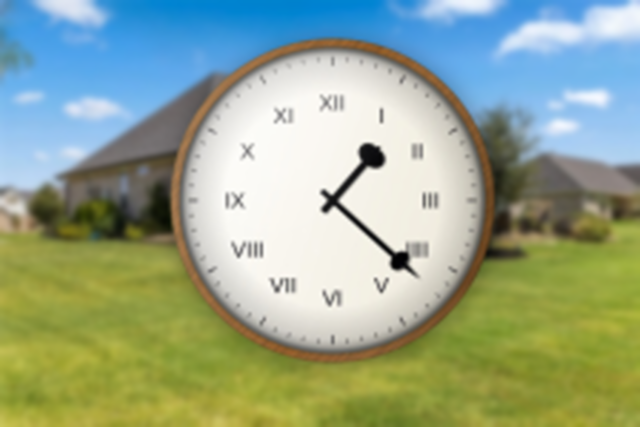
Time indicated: 1:22
